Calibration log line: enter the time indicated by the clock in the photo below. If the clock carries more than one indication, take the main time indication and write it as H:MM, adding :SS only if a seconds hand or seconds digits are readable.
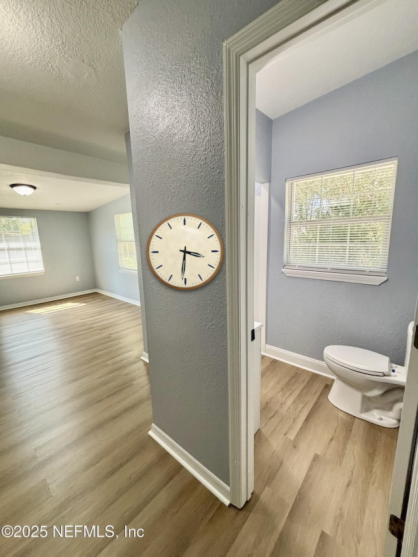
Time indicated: 3:31
